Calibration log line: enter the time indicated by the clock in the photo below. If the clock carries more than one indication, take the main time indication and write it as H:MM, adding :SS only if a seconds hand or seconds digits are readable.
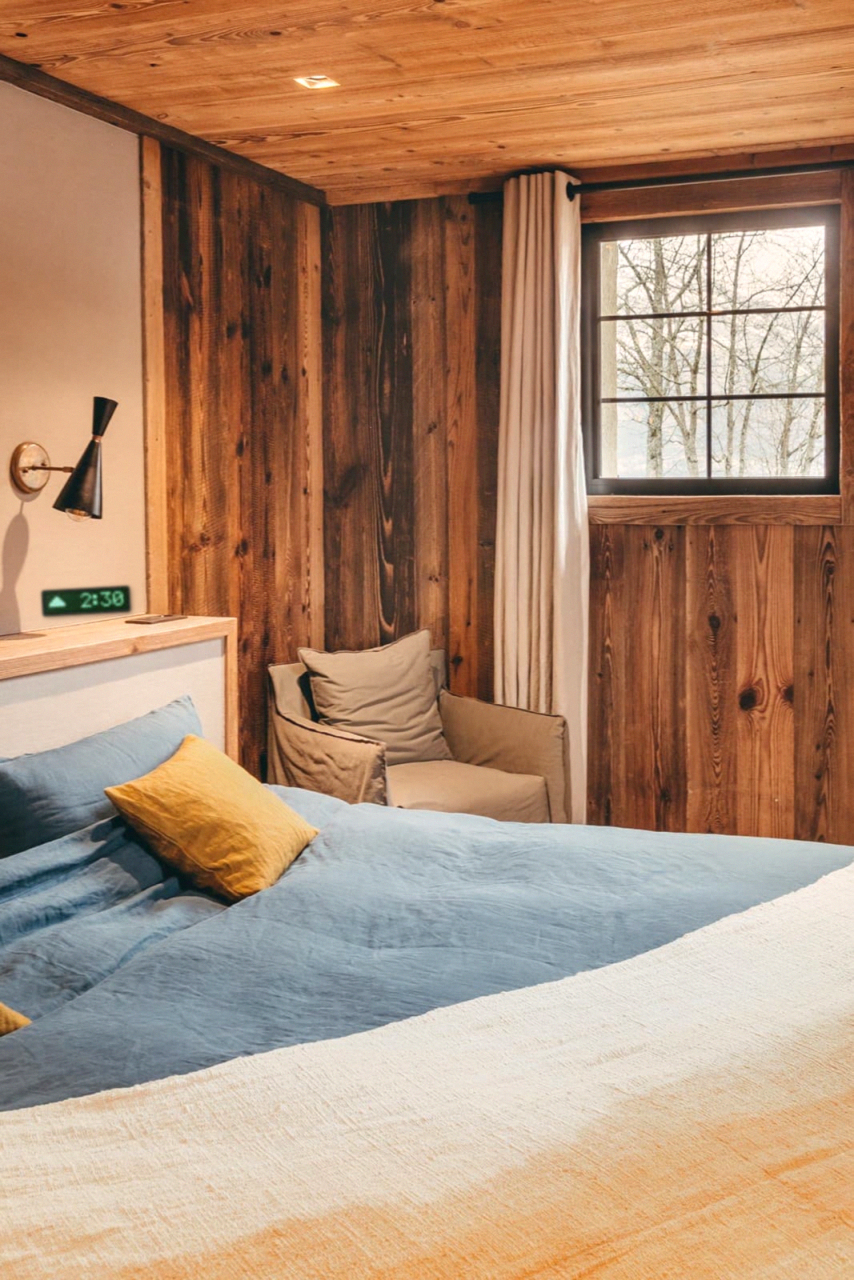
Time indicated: 2:30
